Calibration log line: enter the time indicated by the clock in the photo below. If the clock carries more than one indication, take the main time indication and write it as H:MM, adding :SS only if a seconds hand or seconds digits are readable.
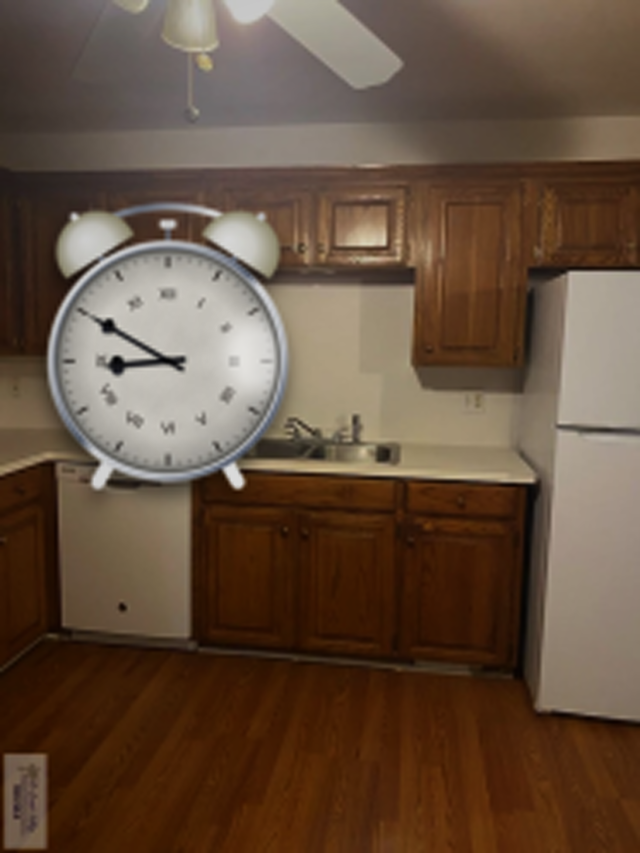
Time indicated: 8:50
